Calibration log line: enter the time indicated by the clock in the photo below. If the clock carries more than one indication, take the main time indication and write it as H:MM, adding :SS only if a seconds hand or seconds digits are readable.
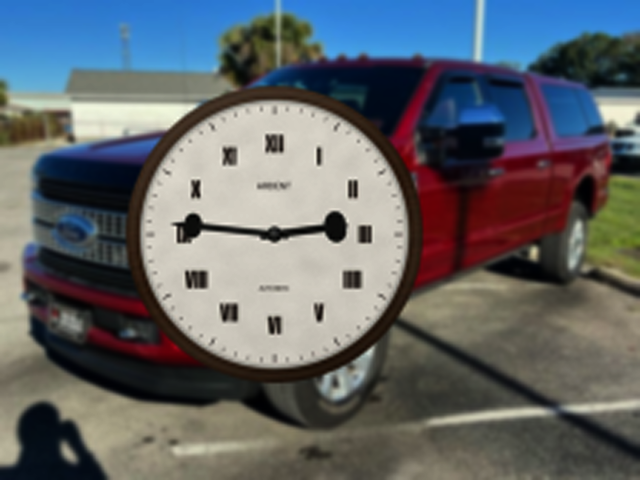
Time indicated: 2:46
